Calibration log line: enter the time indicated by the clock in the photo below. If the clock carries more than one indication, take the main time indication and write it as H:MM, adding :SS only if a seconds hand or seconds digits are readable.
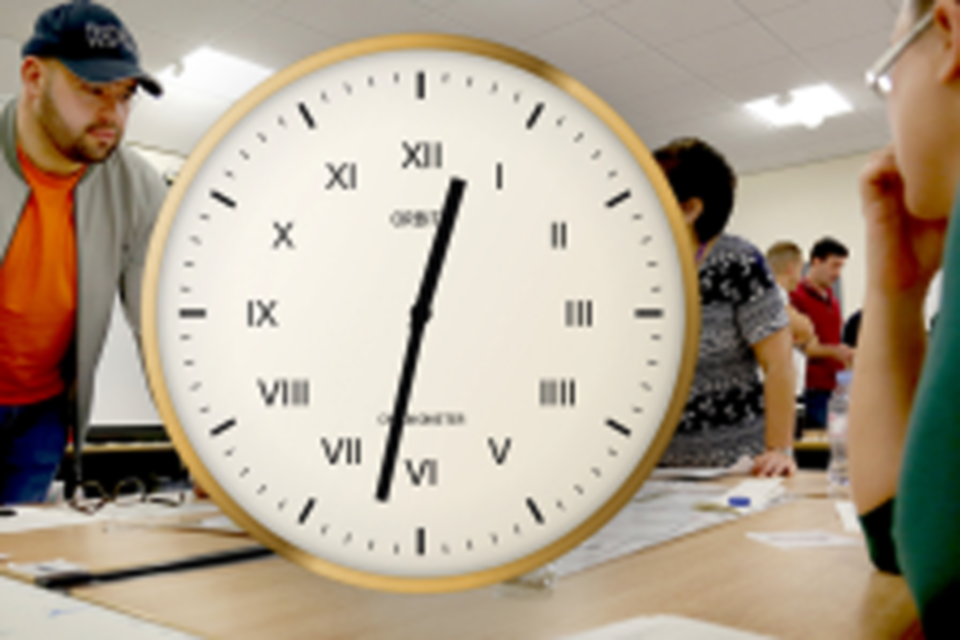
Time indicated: 12:32
